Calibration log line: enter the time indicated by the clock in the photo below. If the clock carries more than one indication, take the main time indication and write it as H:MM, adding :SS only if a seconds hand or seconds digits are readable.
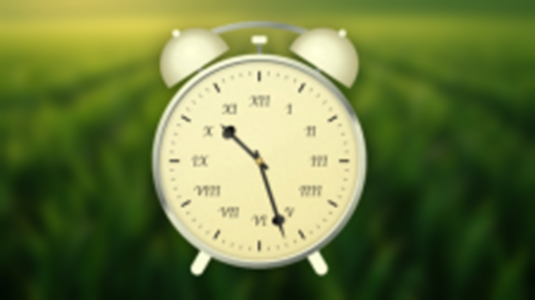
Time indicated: 10:27
